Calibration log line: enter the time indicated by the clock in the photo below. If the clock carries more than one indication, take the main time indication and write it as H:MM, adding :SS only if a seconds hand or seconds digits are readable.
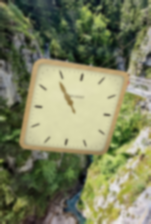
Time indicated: 10:54
